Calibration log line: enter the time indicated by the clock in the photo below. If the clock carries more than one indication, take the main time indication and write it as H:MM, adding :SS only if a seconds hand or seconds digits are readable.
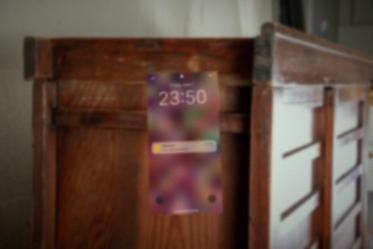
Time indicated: 23:50
